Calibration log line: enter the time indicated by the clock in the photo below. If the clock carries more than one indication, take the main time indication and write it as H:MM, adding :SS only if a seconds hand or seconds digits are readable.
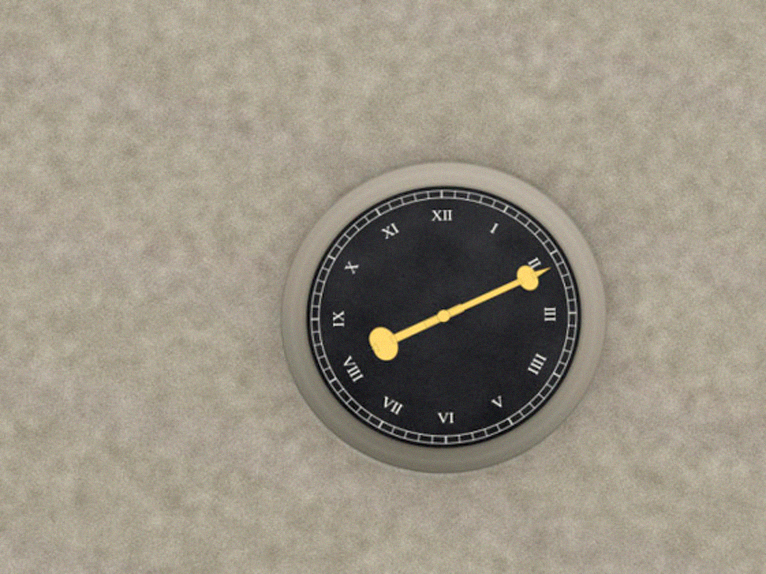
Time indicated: 8:11
